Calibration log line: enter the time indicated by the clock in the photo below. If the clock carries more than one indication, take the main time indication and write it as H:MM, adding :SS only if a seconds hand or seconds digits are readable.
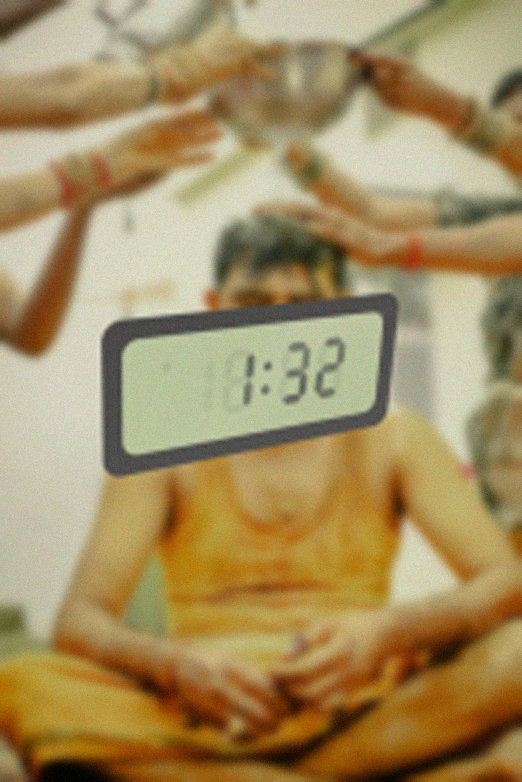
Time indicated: 1:32
